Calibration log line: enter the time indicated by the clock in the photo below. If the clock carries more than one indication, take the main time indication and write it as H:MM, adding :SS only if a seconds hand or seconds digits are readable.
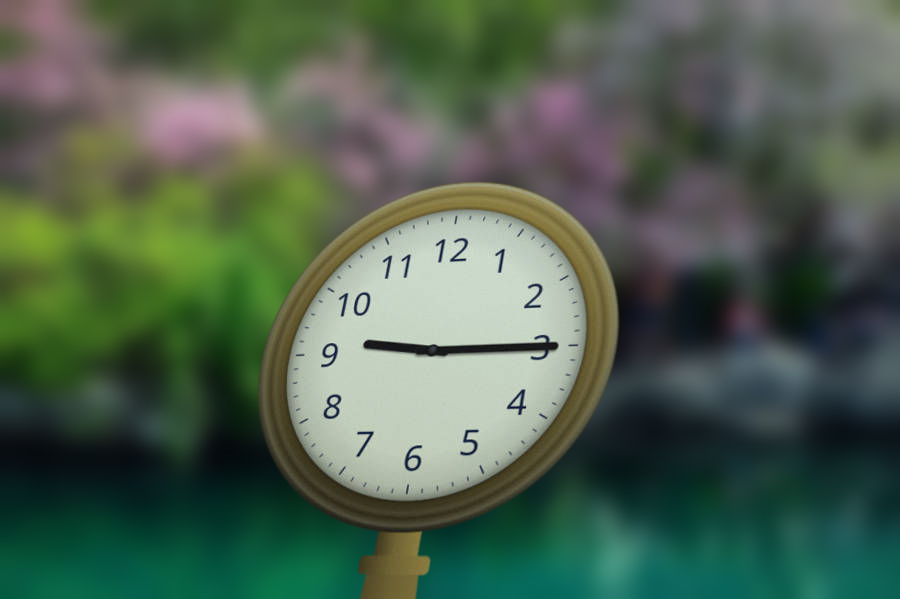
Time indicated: 9:15
